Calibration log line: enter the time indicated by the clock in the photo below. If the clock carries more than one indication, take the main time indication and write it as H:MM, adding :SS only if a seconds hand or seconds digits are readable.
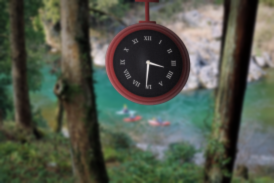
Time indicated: 3:31
